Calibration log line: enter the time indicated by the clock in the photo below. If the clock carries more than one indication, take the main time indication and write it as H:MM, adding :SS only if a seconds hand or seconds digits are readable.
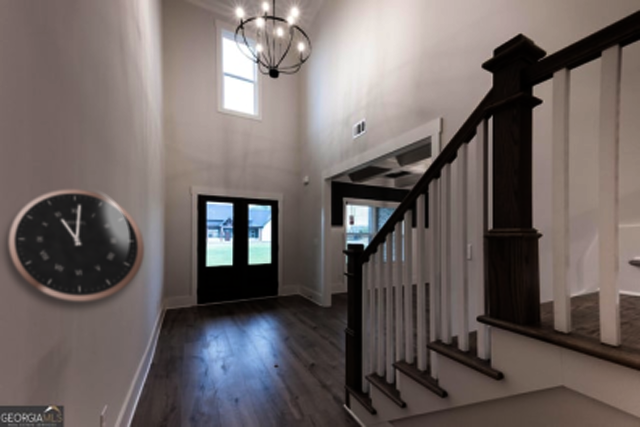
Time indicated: 11:01
